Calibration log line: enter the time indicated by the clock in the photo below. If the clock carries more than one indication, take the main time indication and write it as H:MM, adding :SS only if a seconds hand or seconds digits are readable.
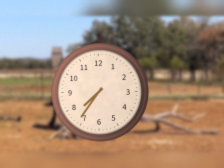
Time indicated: 7:36
